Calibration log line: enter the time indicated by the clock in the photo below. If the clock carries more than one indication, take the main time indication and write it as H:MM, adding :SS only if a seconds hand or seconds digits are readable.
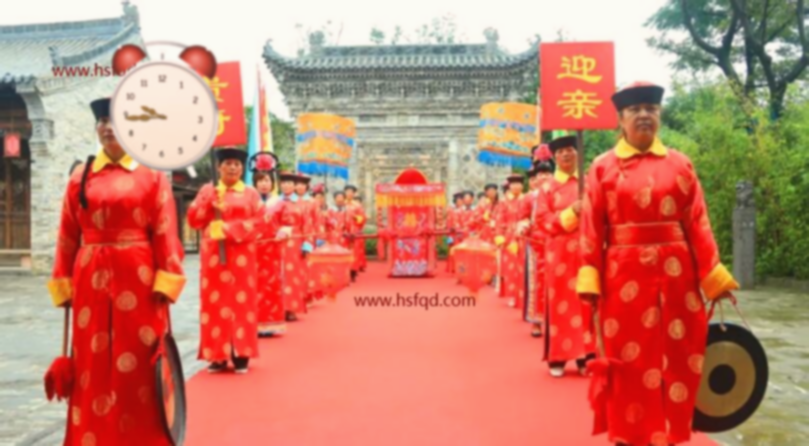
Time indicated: 9:44
